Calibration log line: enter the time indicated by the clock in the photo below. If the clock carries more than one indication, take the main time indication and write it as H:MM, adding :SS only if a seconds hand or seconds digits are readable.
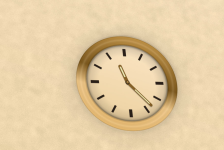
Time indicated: 11:23
